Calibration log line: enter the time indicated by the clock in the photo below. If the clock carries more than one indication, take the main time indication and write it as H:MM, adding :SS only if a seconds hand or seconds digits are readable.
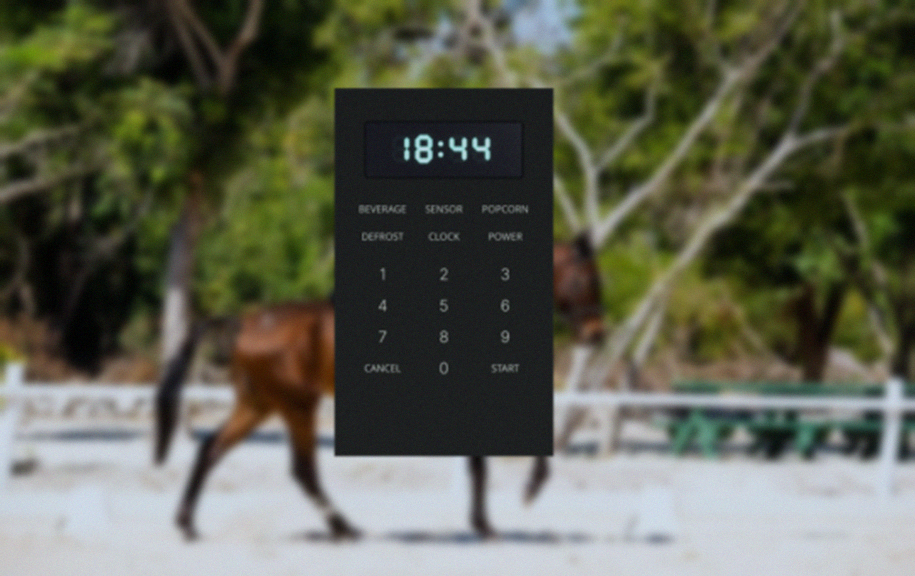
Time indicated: 18:44
